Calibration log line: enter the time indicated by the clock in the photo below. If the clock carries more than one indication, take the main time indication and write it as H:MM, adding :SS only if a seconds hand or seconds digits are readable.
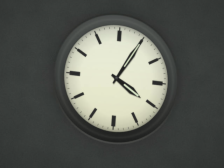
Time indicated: 4:05
